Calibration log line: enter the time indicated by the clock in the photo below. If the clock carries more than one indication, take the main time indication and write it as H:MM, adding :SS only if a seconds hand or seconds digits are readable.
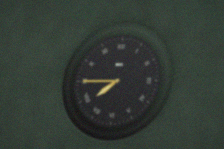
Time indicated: 7:45
